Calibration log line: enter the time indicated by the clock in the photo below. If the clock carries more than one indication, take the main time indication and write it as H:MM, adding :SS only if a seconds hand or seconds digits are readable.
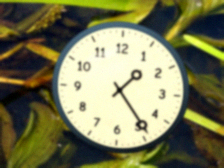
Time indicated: 1:24
